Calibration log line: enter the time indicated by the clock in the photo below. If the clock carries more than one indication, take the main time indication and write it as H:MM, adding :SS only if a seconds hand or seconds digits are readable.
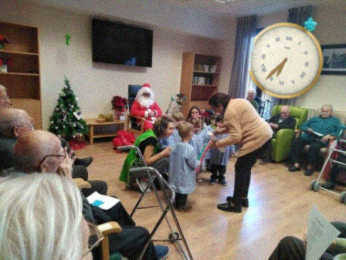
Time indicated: 6:36
